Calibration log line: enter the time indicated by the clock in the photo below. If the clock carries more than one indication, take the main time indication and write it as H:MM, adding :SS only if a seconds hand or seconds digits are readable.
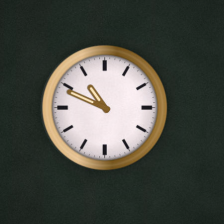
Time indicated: 10:49
